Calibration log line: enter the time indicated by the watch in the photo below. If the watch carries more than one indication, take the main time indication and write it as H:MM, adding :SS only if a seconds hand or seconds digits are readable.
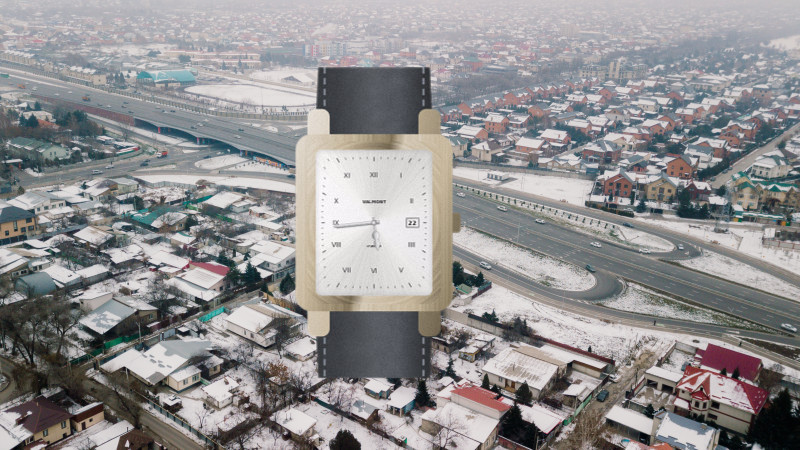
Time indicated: 5:44
